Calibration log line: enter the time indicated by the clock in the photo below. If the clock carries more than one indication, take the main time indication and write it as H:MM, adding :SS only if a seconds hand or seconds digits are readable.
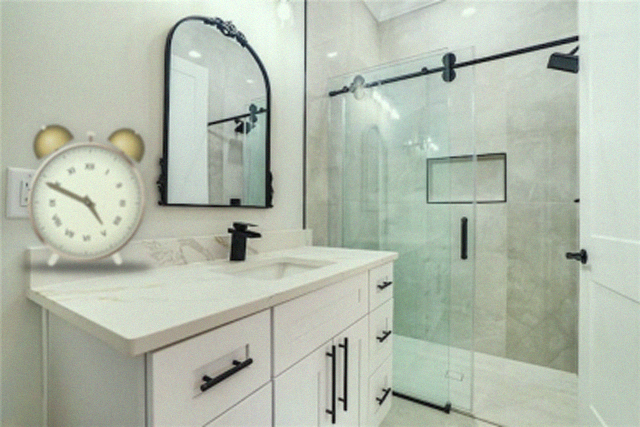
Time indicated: 4:49
